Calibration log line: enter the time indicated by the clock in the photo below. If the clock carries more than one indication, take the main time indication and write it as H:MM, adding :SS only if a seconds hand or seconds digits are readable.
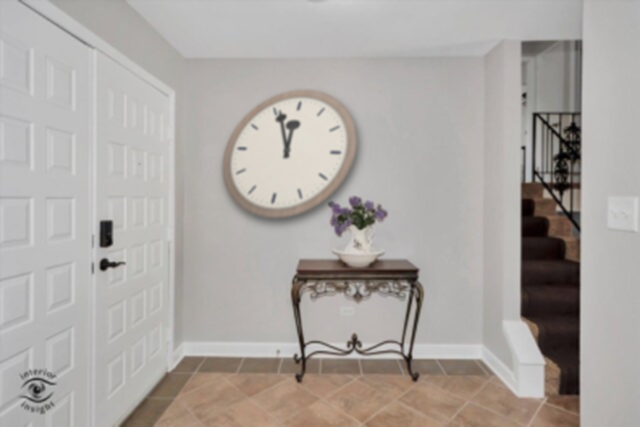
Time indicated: 11:56
